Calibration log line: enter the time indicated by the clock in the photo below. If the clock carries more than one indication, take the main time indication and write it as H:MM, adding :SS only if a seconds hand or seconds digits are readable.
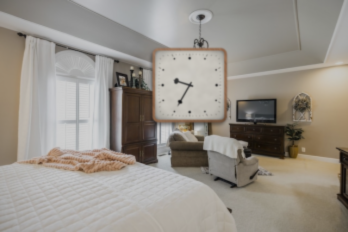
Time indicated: 9:35
